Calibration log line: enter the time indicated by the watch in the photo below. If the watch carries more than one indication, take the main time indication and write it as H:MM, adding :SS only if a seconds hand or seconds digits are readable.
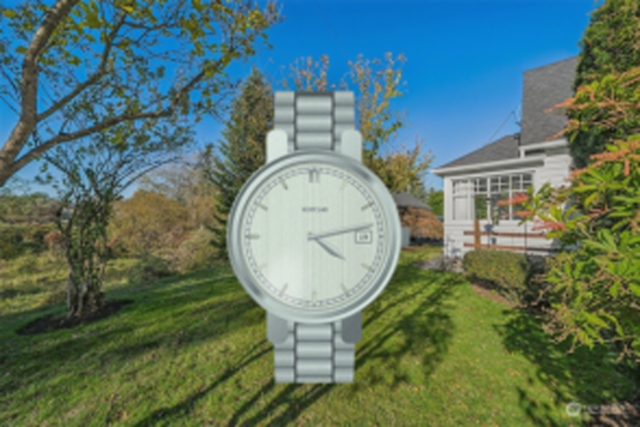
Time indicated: 4:13
